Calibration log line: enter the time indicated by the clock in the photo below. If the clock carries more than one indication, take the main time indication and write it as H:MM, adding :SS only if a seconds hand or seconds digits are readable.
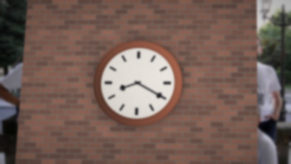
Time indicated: 8:20
